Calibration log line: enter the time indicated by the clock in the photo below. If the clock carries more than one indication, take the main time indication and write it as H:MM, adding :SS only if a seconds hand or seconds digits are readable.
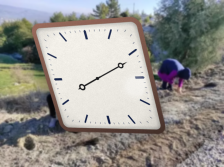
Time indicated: 8:11
